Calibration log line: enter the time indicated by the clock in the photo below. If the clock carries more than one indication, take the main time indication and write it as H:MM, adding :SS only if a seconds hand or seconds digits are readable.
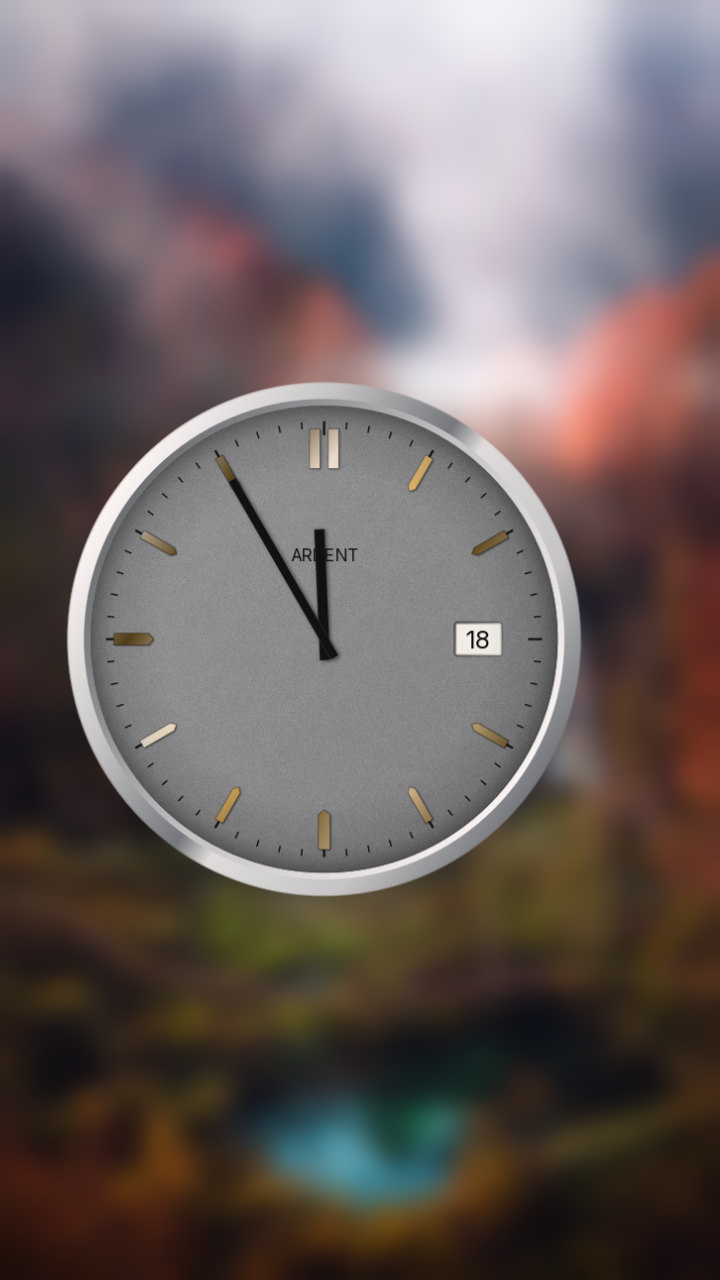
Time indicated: 11:55
